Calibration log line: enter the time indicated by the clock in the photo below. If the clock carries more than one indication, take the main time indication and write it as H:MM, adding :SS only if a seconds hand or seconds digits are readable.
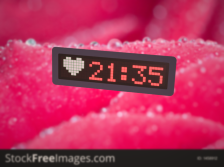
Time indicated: 21:35
